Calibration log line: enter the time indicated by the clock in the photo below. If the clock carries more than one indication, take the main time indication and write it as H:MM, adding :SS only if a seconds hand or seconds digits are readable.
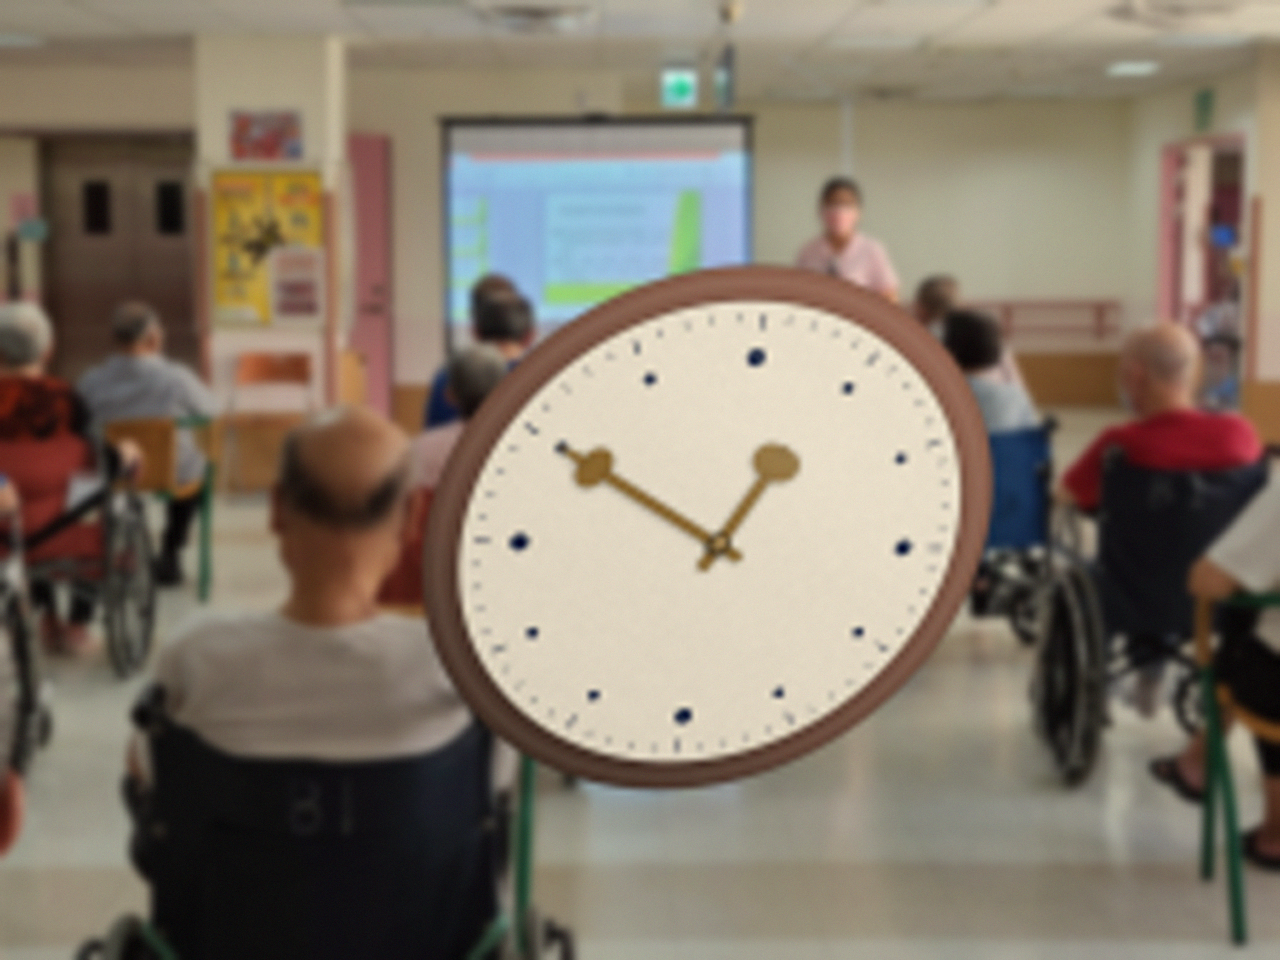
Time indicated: 12:50
